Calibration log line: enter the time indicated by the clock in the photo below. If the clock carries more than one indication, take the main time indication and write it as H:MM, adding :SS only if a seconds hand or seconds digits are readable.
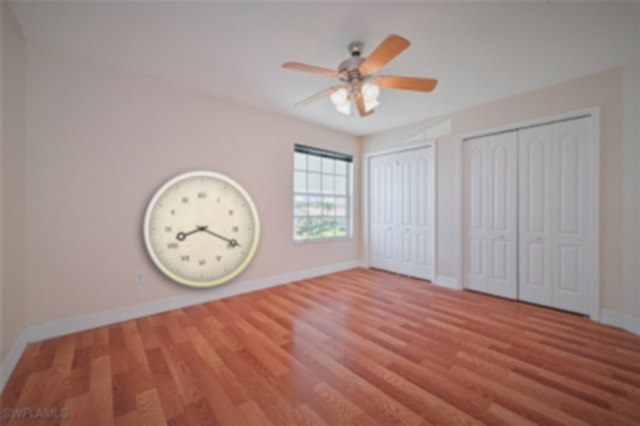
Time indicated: 8:19
